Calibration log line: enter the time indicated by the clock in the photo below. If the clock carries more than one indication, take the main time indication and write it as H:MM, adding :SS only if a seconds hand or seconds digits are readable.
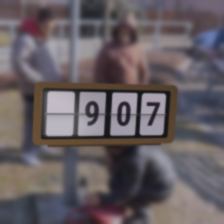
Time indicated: 9:07
